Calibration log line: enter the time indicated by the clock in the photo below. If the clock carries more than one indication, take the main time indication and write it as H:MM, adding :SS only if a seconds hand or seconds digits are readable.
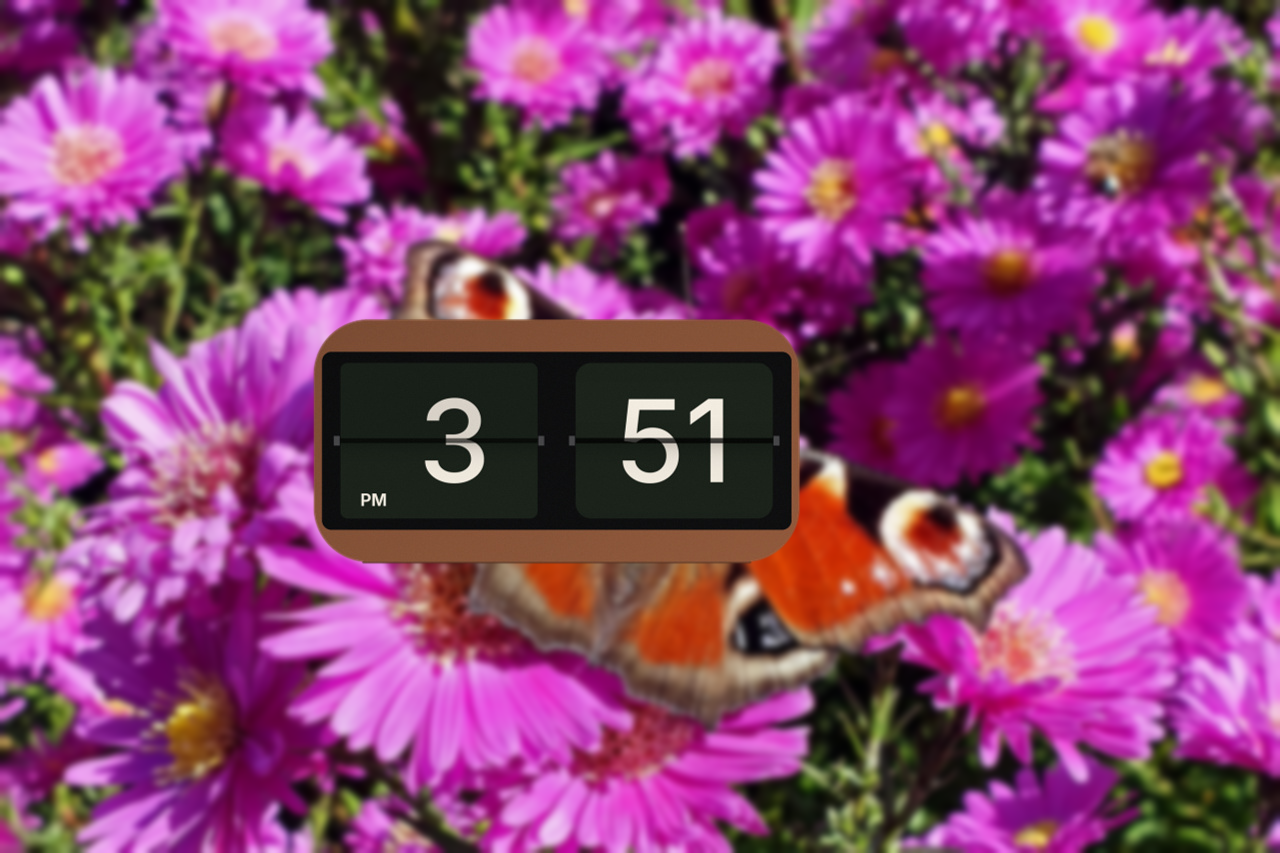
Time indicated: 3:51
